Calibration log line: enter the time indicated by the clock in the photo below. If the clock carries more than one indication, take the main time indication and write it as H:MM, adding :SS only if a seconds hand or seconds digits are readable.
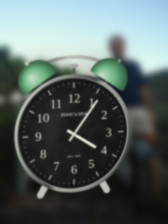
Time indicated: 4:06
